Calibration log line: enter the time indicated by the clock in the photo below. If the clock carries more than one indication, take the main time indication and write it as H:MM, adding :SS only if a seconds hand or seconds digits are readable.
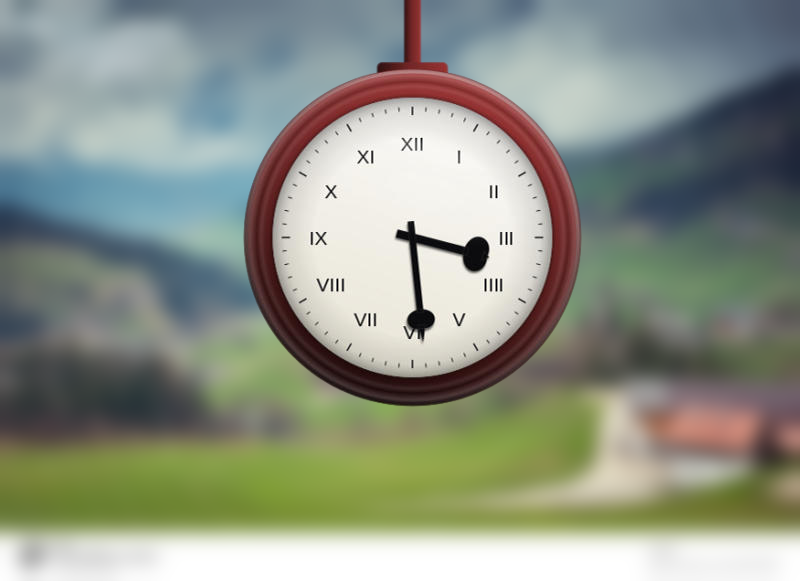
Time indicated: 3:29
